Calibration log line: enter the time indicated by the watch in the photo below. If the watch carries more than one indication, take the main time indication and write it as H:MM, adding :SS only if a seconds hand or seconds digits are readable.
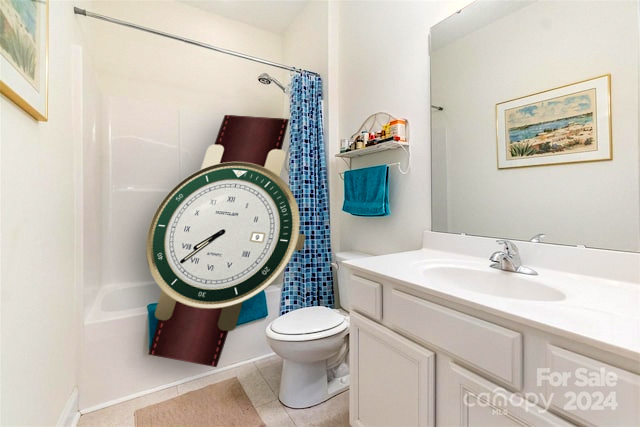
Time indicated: 7:37
